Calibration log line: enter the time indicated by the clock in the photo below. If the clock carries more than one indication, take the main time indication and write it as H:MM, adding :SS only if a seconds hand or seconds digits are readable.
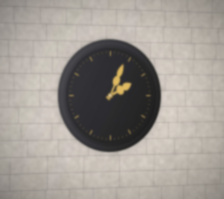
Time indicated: 2:04
